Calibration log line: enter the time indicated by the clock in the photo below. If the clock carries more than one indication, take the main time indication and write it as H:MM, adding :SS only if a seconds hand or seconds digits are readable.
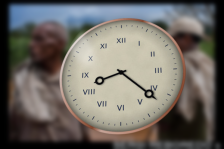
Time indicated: 8:22
